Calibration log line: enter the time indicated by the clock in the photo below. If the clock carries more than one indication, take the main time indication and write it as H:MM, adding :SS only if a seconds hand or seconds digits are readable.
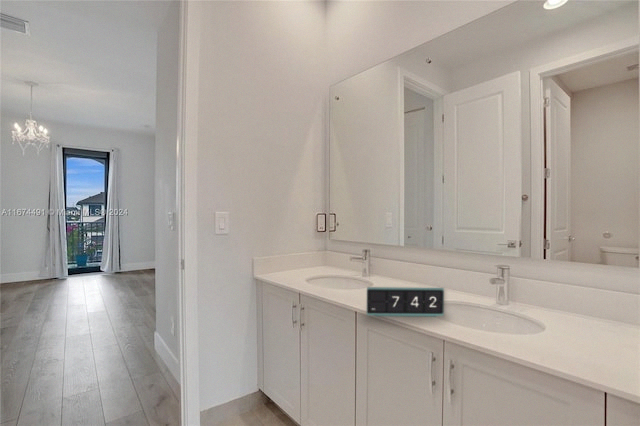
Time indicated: 7:42
